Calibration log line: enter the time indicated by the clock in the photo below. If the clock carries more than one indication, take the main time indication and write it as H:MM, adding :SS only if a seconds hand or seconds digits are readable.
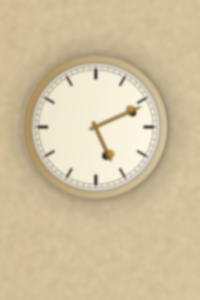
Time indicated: 5:11
